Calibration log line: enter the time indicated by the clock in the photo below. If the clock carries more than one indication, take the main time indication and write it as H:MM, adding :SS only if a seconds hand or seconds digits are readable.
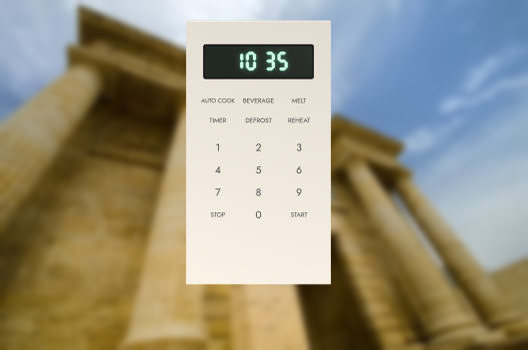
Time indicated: 10:35
